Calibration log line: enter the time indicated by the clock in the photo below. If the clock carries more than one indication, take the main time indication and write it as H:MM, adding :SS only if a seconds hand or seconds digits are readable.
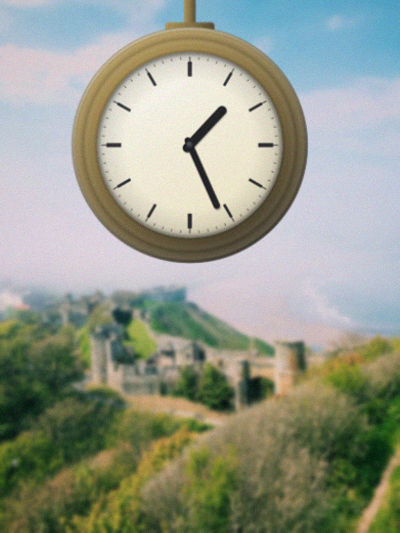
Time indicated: 1:26
